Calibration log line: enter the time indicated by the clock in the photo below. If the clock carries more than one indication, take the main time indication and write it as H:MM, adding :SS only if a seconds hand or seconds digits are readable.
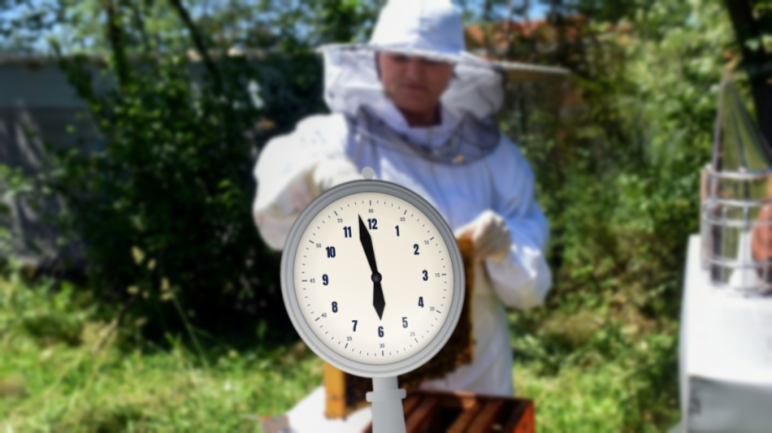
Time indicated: 5:58
